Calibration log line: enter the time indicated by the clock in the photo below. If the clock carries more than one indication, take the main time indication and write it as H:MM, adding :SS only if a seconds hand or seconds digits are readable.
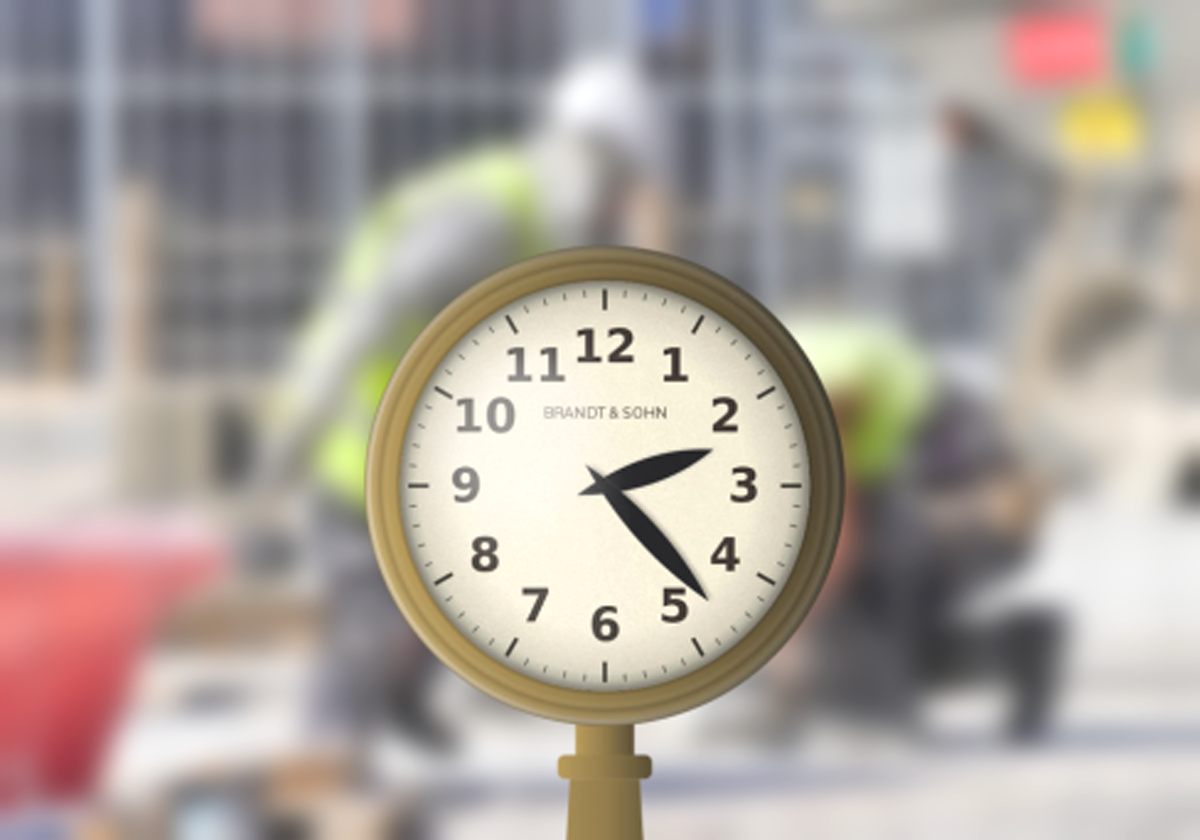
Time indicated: 2:23
